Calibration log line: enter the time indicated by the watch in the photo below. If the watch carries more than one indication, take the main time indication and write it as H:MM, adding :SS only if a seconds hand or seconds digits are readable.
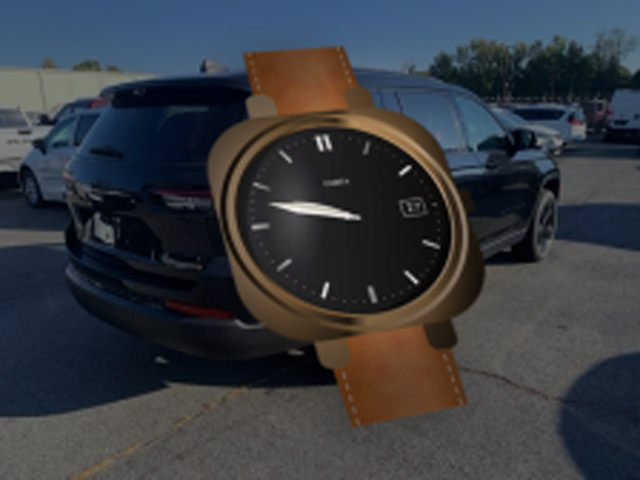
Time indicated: 9:48
